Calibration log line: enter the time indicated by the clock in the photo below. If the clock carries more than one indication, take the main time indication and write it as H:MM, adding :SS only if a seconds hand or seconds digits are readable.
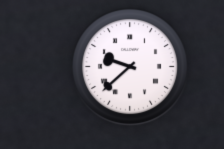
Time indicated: 9:38
